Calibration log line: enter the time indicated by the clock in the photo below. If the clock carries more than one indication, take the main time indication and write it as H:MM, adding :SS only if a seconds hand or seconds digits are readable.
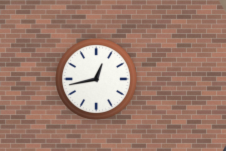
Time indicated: 12:43
